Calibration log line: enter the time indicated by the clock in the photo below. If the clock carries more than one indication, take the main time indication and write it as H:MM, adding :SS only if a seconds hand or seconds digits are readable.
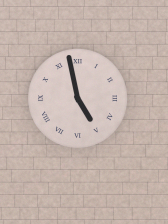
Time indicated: 4:58
